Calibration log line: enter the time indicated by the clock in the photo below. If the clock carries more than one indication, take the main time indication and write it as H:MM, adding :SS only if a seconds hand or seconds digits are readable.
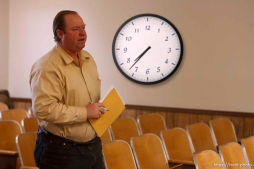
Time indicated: 7:37
